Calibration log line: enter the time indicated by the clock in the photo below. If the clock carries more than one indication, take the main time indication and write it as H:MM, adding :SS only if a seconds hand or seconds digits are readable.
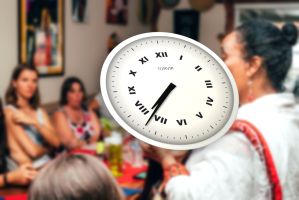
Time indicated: 7:37
